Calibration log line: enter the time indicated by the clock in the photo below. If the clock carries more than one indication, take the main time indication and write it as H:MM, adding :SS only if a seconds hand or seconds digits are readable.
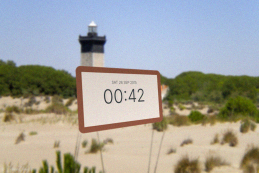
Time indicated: 0:42
